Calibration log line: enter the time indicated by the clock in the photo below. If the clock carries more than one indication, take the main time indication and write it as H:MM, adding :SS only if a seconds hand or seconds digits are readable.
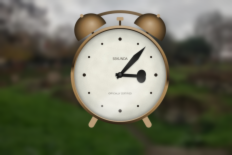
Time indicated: 3:07
